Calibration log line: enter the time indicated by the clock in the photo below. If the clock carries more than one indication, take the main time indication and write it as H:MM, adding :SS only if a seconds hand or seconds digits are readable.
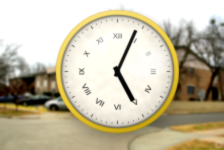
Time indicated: 5:04
